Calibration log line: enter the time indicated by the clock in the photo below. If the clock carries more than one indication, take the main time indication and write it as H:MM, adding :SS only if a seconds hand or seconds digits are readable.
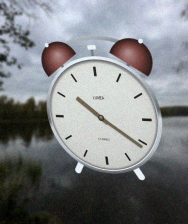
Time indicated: 10:21
